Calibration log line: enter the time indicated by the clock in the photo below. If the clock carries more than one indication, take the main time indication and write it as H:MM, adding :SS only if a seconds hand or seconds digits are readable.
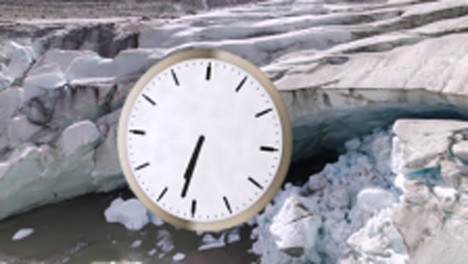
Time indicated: 6:32
